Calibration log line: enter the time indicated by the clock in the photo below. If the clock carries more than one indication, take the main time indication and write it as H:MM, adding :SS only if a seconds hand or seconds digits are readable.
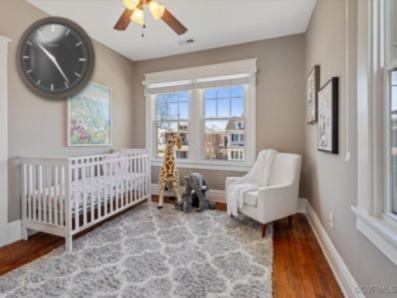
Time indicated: 10:24
